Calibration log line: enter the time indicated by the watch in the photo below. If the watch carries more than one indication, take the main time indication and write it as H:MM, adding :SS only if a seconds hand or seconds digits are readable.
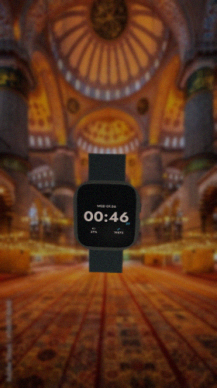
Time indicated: 0:46
